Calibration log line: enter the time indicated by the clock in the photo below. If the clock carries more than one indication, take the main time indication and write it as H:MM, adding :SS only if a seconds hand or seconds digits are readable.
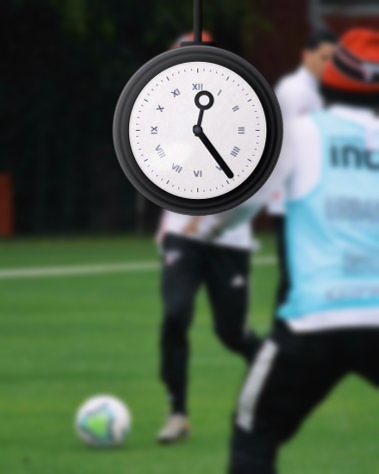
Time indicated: 12:24
